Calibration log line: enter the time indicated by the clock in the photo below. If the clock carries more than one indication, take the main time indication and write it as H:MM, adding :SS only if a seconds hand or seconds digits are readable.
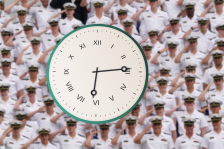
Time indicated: 6:14
